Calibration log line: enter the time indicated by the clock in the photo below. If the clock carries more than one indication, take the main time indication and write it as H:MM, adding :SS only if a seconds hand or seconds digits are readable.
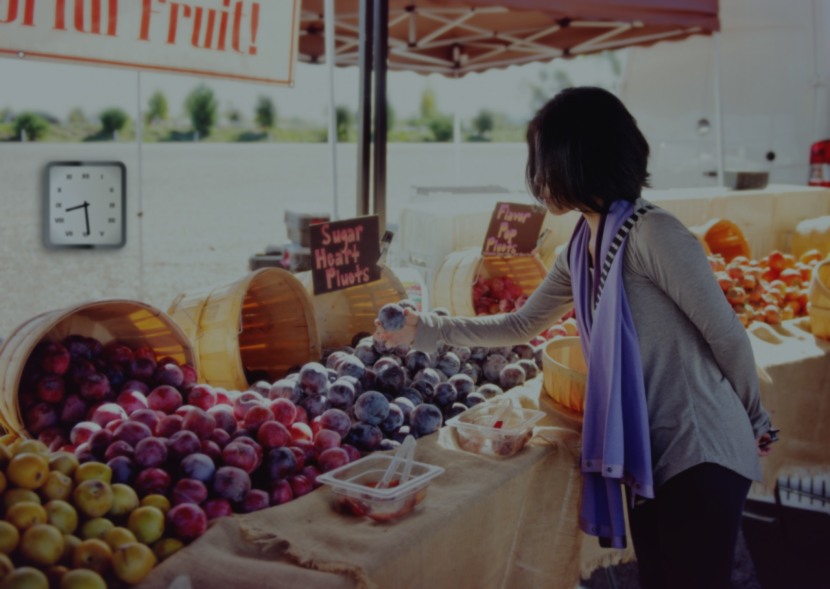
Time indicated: 8:29
